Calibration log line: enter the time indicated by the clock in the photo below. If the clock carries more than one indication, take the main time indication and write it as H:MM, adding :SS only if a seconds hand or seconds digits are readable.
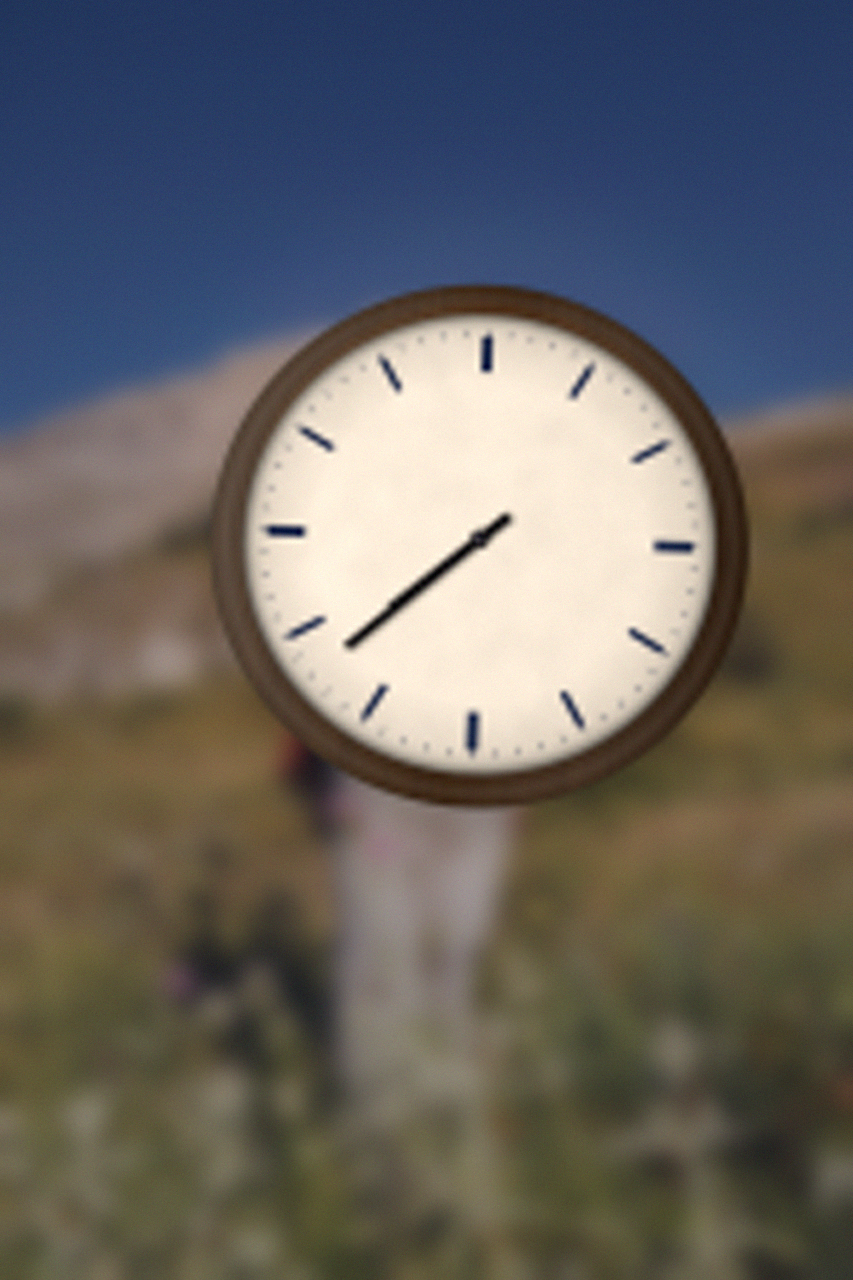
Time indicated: 7:38
